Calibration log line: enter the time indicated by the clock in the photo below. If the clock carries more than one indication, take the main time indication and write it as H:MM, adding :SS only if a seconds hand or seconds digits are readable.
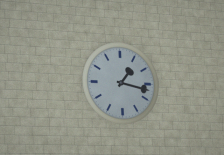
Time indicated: 1:17
